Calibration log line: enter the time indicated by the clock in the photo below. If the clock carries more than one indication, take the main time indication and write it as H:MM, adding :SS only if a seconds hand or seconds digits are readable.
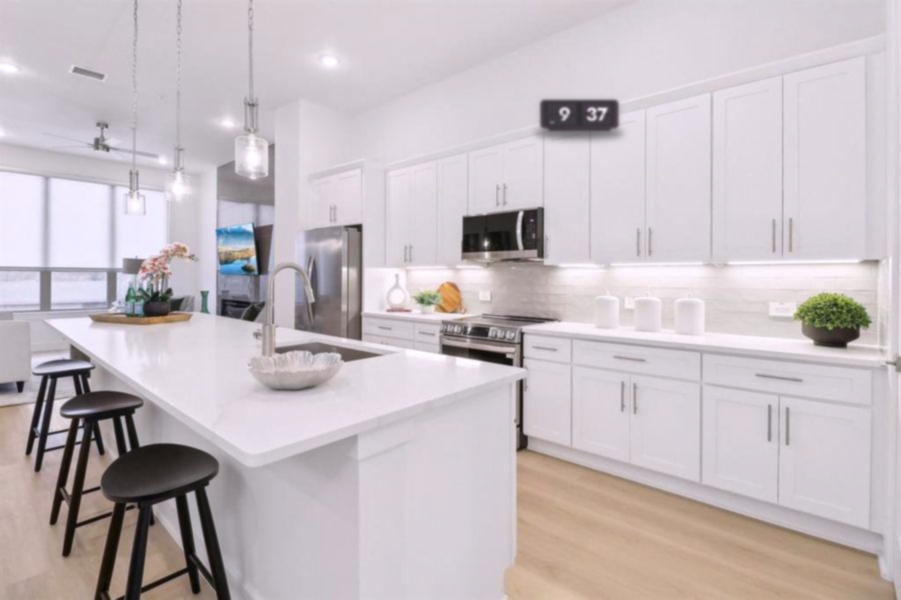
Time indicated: 9:37
